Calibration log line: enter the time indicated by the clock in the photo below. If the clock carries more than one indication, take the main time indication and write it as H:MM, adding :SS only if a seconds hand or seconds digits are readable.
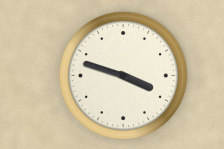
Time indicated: 3:48
